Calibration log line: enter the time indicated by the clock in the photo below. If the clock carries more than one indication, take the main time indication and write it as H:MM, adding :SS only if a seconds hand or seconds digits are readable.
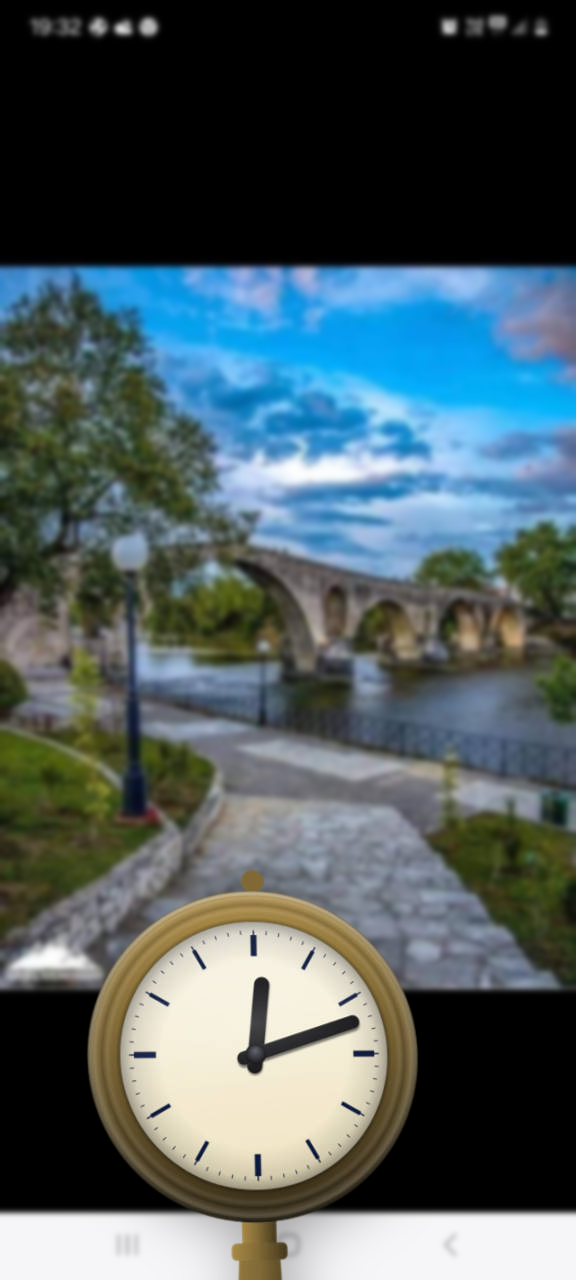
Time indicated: 12:12
